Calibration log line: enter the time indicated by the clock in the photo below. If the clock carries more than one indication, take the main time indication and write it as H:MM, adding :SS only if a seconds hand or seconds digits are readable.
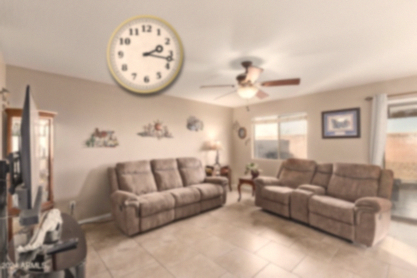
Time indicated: 2:17
